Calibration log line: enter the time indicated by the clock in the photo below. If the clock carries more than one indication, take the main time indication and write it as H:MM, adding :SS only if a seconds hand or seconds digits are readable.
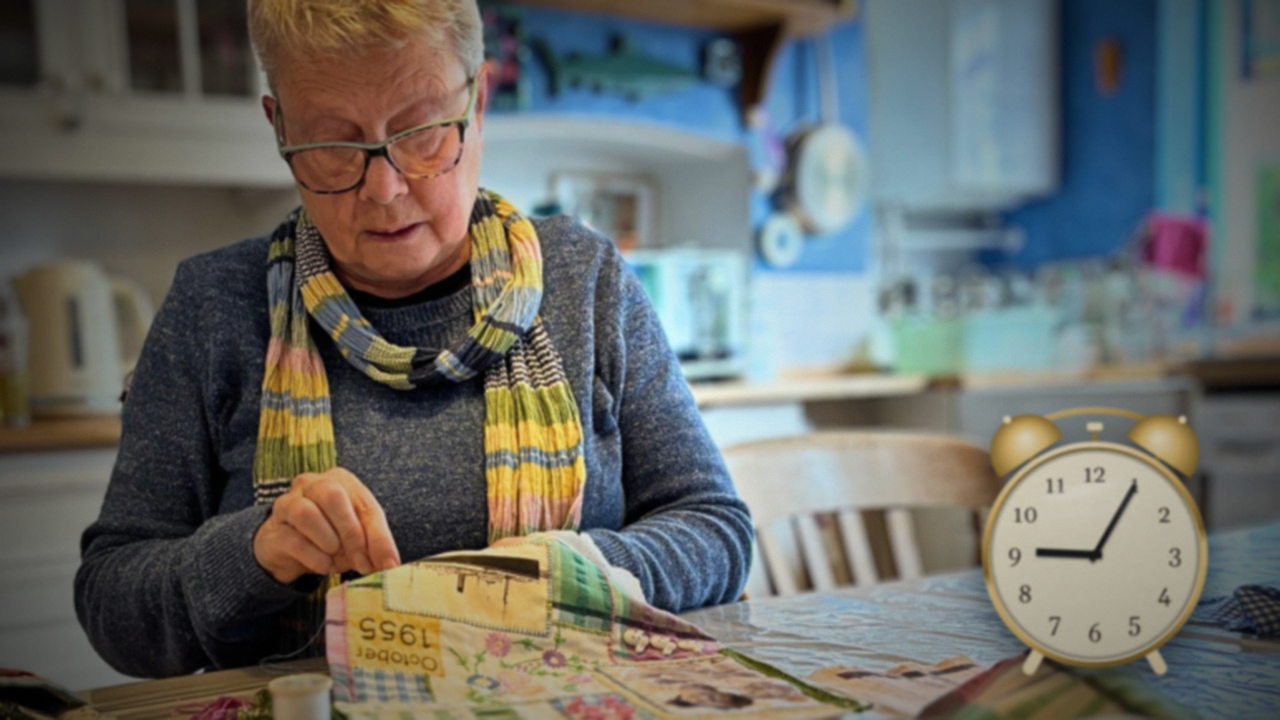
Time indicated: 9:05
